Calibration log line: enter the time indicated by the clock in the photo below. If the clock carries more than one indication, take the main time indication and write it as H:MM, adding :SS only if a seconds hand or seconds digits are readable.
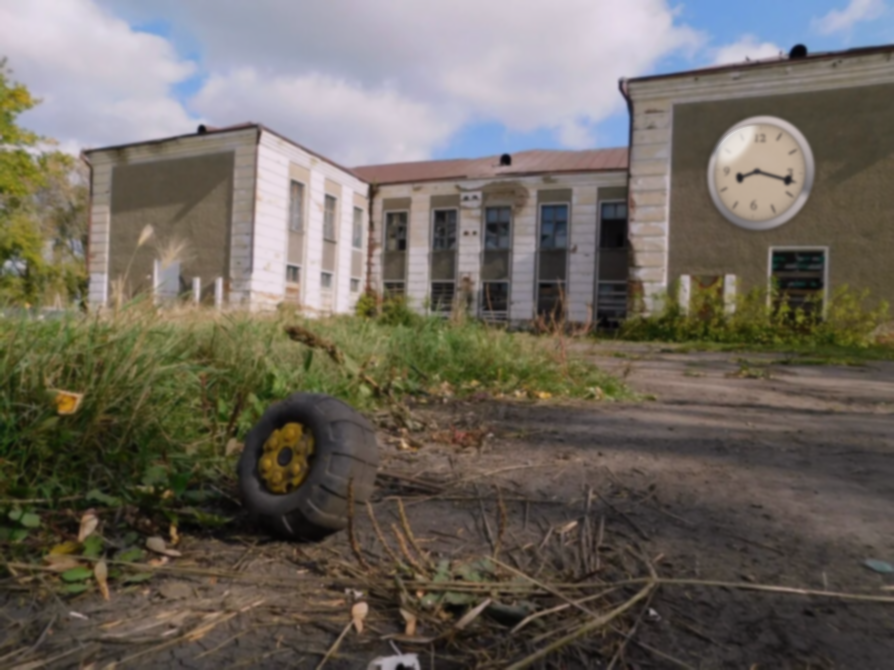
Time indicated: 8:17
